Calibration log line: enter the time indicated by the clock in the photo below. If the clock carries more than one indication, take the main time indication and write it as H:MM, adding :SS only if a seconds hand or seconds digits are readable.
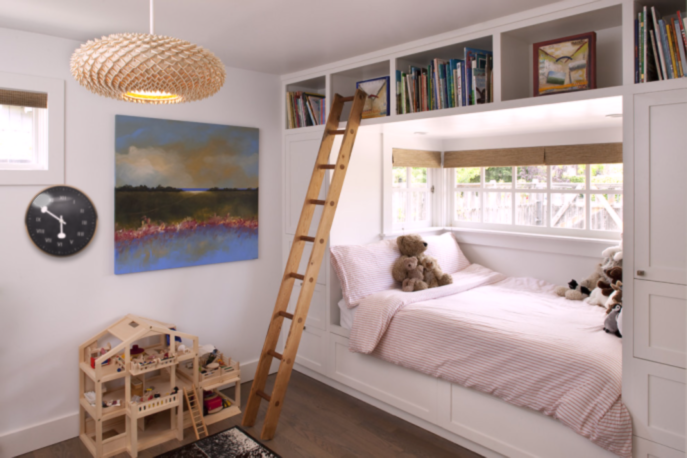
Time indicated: 5:50
